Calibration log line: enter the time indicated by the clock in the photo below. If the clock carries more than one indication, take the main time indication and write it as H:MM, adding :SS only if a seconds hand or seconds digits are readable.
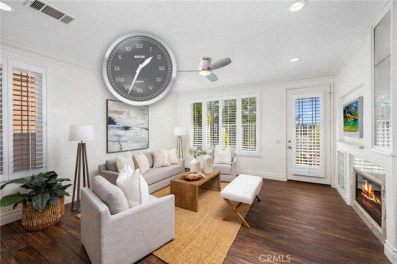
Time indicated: 1:34
